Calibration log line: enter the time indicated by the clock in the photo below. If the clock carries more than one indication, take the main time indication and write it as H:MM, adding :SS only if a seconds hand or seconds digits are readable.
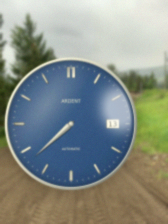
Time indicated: 7:38
